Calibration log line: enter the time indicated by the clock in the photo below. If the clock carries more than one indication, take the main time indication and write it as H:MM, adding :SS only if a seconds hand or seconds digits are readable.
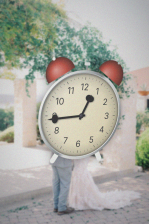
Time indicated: 12:44
